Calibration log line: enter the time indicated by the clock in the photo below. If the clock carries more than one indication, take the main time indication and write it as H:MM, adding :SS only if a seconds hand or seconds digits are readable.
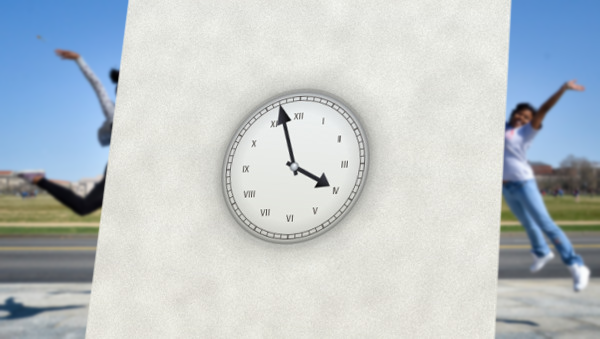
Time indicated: 3:57
